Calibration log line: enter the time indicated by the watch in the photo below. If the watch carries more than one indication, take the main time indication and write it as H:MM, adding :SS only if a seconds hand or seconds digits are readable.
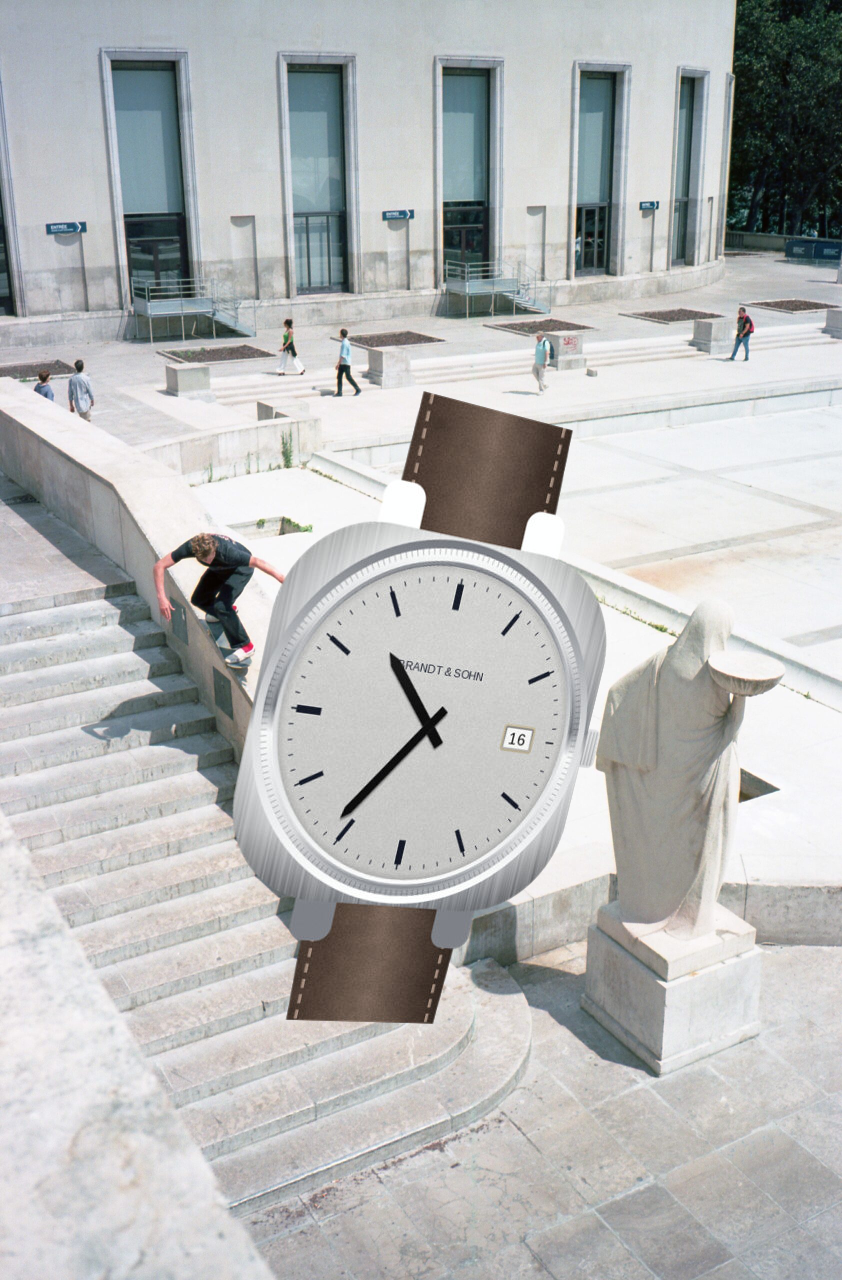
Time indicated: 10:36
